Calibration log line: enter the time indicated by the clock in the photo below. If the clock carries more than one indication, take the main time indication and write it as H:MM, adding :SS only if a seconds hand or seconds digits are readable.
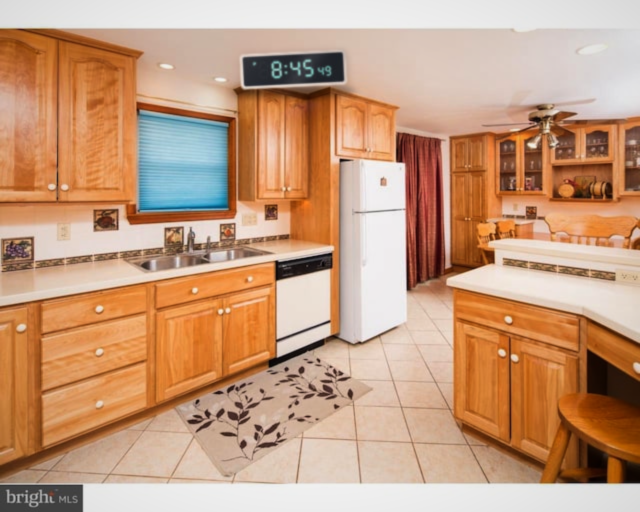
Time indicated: 8:45
